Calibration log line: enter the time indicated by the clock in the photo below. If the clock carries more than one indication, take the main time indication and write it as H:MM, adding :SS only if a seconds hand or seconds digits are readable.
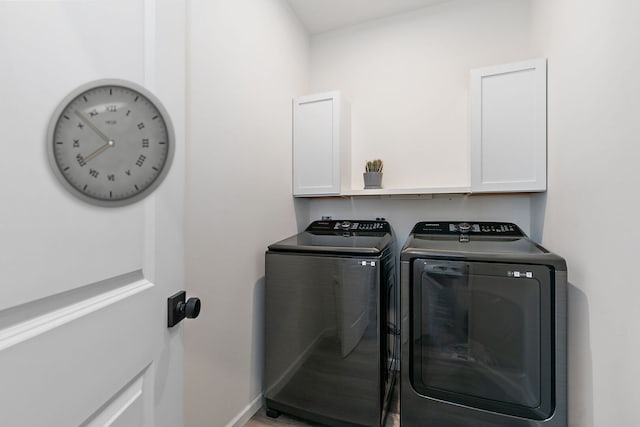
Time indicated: 7:52
